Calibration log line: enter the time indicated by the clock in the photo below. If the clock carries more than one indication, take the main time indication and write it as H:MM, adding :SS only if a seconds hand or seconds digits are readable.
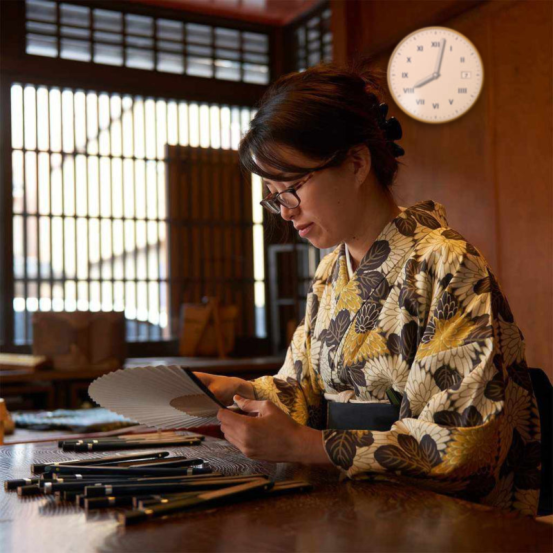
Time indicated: 8:02
